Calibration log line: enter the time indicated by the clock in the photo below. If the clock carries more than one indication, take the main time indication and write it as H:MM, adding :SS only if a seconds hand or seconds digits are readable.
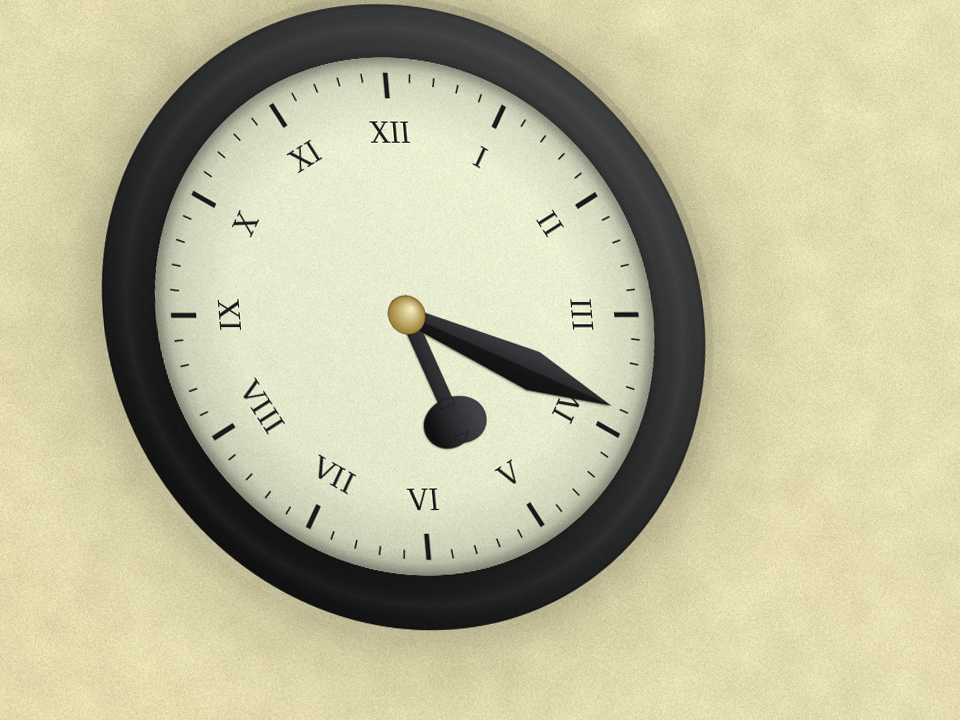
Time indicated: 5:19
